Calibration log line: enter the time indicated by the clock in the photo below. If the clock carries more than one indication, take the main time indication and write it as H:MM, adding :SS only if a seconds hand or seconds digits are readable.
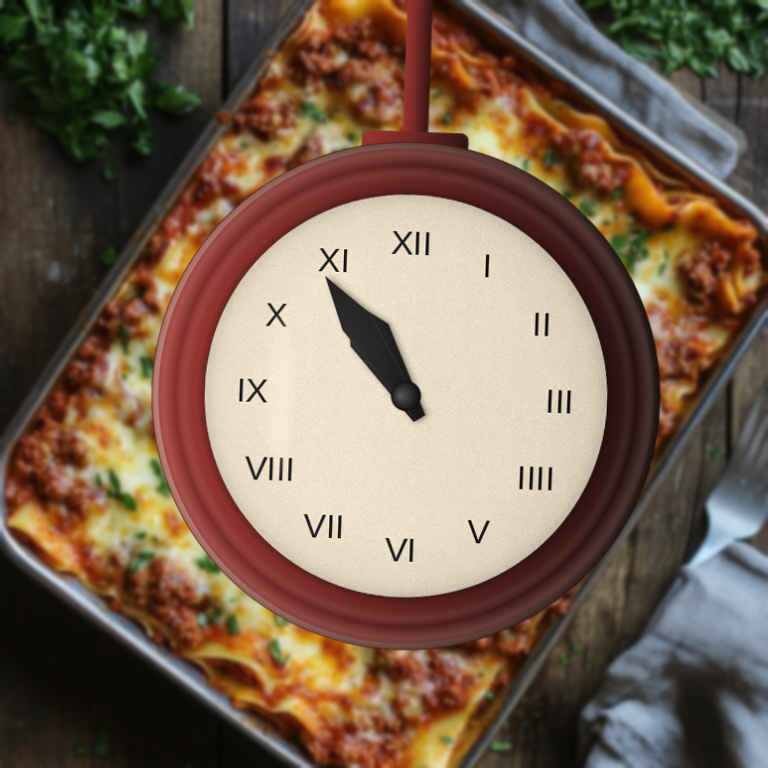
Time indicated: 10:54
